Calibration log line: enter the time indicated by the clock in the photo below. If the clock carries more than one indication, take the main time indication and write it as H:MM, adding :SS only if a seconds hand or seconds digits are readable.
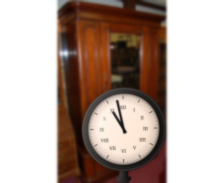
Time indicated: 10:58
